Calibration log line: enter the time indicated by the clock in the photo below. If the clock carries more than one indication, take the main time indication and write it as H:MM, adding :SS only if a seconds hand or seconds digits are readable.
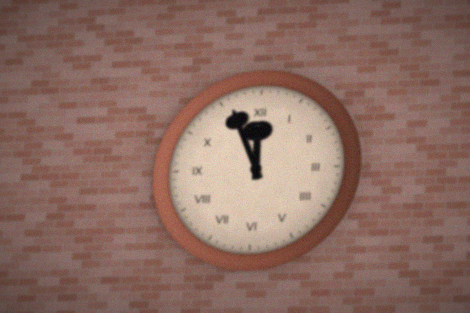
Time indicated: 11:56
